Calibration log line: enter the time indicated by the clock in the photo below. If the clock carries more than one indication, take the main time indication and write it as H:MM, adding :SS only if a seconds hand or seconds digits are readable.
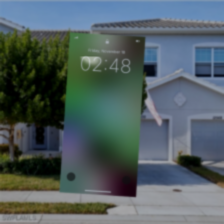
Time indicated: 2:48
